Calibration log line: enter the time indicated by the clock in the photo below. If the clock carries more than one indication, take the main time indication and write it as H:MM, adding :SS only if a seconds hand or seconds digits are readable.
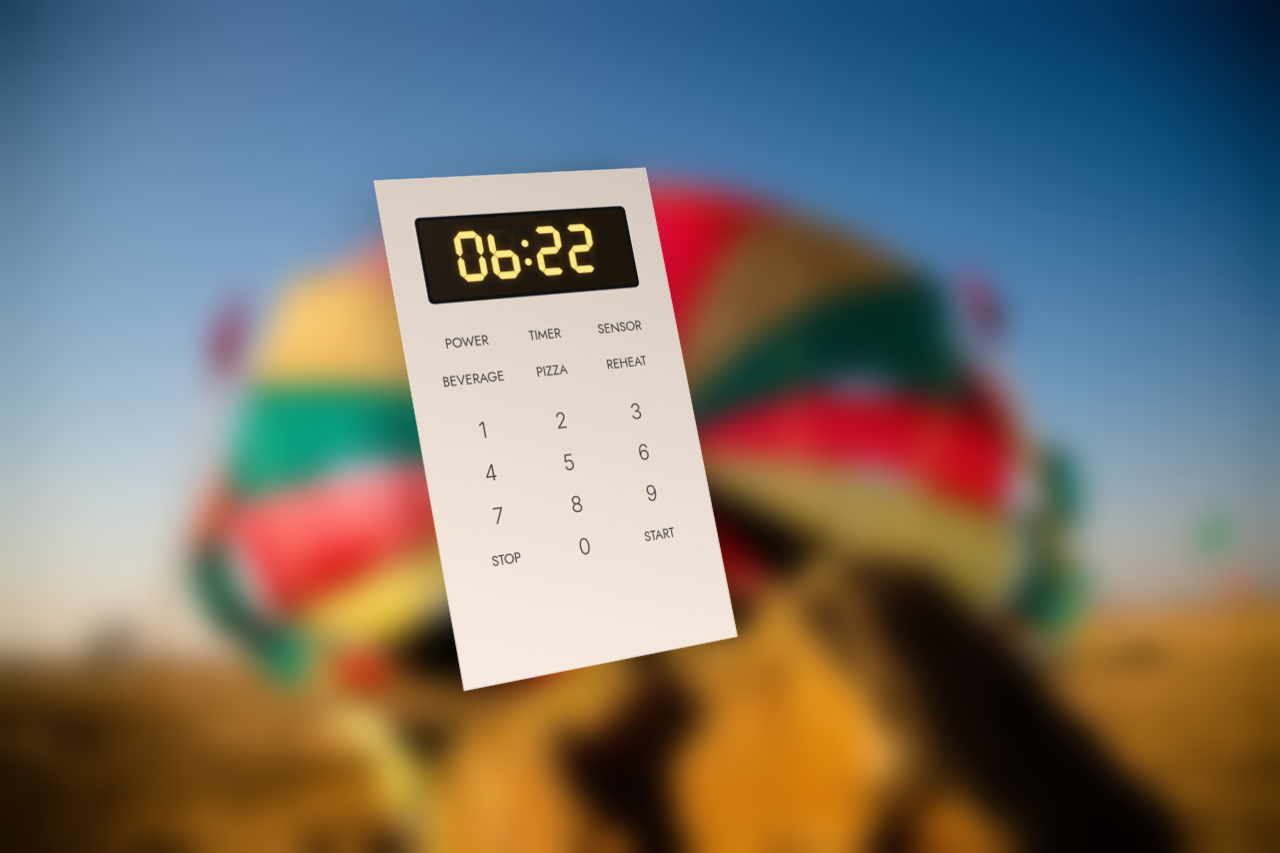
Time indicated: 6:22
